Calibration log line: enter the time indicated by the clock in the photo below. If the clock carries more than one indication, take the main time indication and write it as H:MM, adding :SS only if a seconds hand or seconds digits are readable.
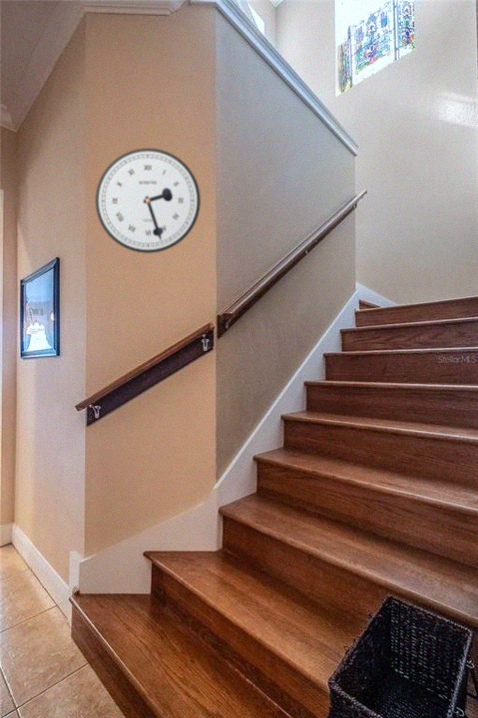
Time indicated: 2:27
